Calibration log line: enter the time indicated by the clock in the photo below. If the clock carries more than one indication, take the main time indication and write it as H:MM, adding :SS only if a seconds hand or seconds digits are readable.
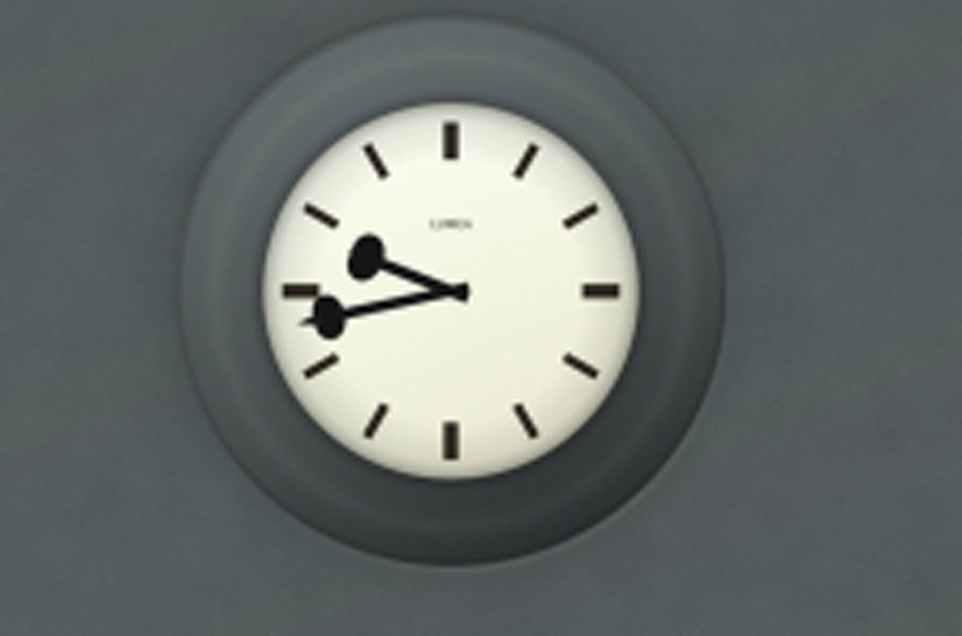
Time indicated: 9:43
